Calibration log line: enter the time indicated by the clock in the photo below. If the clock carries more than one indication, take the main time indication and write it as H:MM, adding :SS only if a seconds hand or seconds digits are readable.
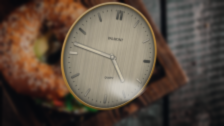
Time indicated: 4:47
